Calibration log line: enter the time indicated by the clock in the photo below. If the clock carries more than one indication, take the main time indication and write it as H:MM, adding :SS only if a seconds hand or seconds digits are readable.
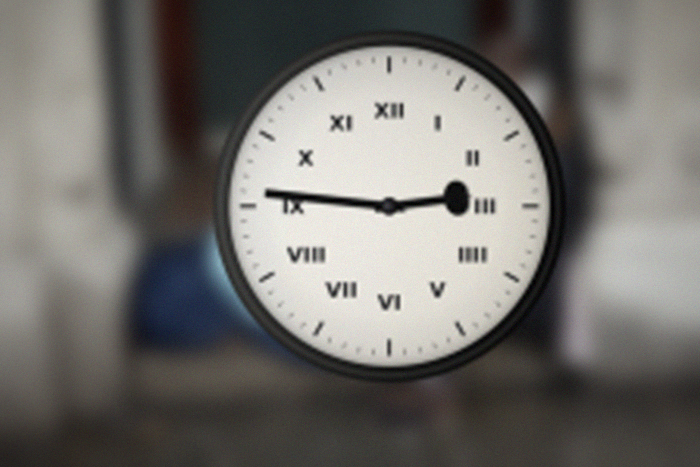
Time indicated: 2:46
